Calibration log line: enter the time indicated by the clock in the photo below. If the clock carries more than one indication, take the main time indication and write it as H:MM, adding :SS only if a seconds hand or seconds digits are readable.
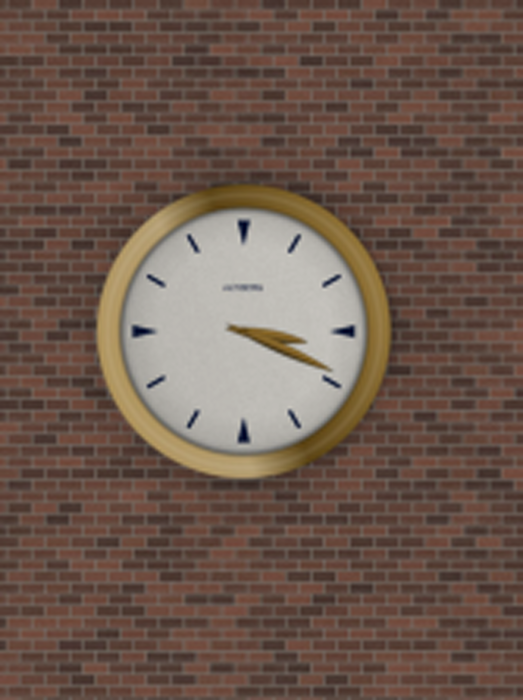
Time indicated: 3:19
